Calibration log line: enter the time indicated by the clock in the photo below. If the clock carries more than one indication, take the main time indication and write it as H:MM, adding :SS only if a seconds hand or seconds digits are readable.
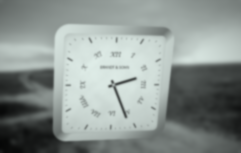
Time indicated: 2:26
